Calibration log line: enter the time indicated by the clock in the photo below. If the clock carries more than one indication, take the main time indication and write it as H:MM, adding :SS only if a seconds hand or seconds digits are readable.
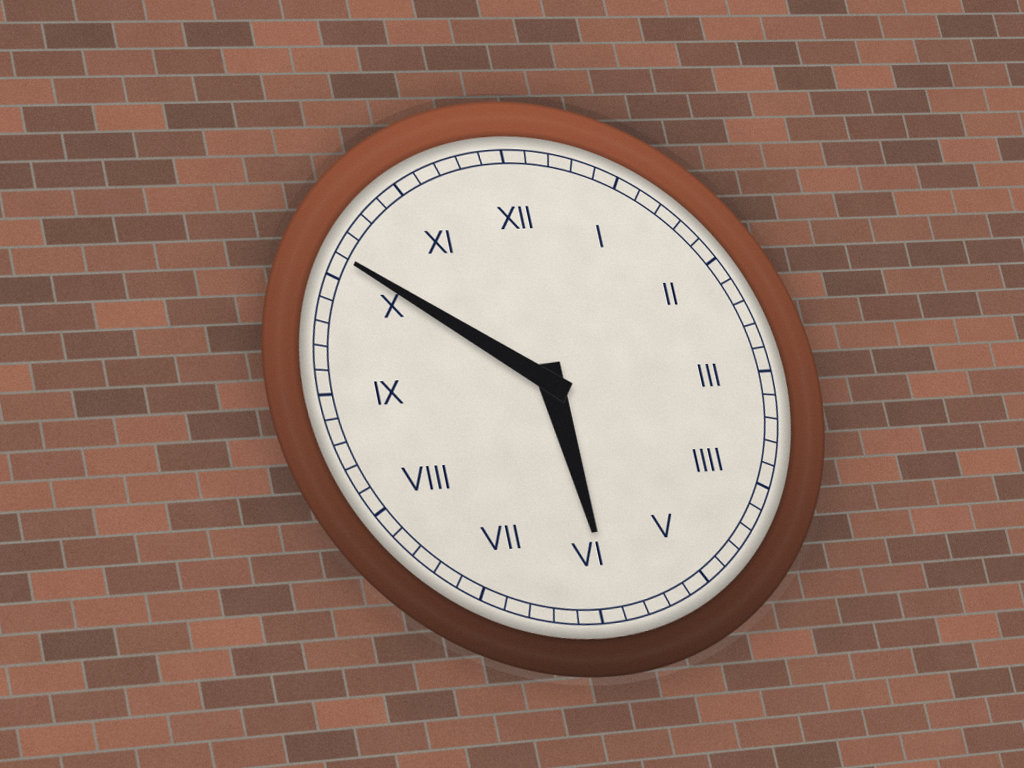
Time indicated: 5:51
